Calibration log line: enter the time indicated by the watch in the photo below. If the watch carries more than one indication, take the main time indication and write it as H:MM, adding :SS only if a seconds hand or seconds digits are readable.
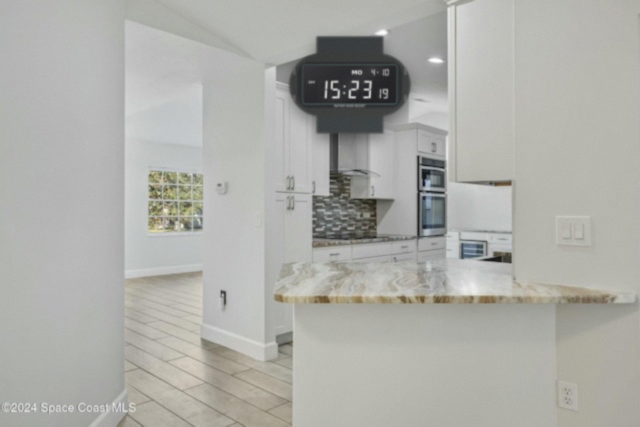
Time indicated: 15:23
